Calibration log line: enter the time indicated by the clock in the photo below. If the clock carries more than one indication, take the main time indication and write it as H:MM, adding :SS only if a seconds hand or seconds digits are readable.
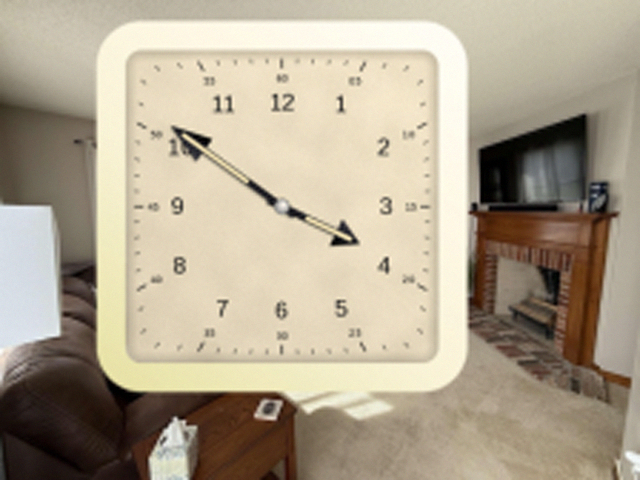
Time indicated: 3:51
